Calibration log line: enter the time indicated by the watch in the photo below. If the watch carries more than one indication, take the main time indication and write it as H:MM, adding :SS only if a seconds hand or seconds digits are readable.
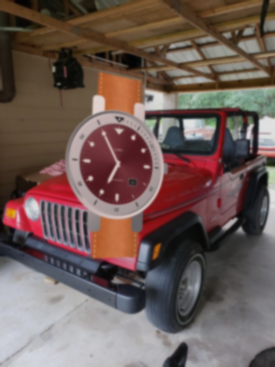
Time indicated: 6:55
